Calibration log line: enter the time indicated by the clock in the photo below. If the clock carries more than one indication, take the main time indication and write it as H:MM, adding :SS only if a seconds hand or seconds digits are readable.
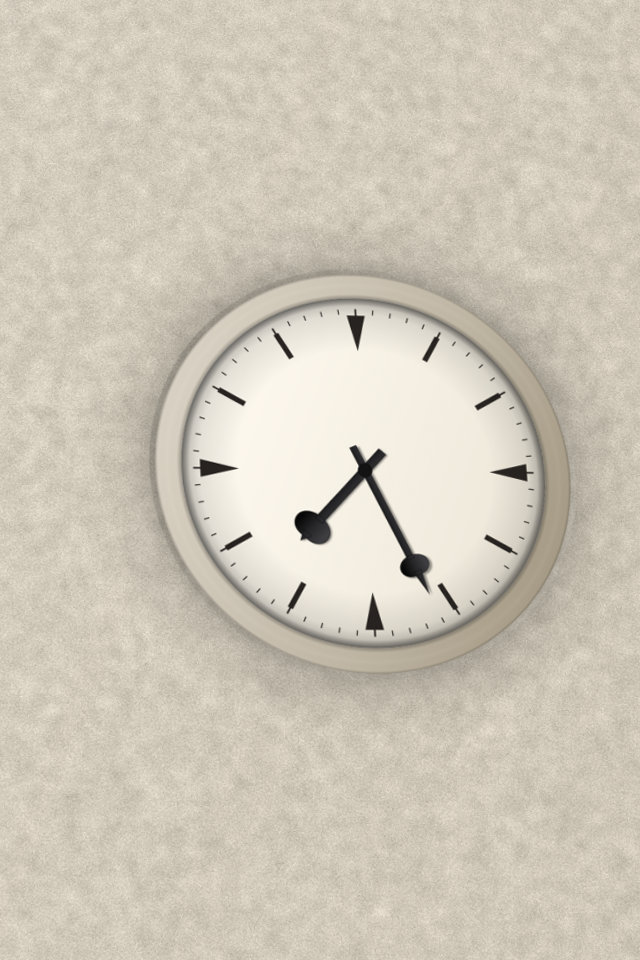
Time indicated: 7:26
